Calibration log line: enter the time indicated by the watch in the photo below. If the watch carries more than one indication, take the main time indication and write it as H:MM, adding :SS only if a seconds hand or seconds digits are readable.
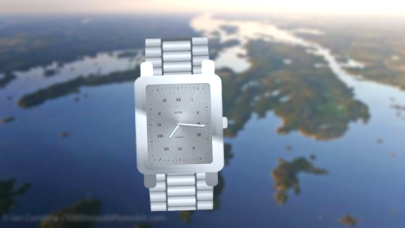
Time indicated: 7:16
